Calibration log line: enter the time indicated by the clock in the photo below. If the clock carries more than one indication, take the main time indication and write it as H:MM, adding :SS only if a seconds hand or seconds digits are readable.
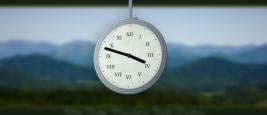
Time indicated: 3:48
